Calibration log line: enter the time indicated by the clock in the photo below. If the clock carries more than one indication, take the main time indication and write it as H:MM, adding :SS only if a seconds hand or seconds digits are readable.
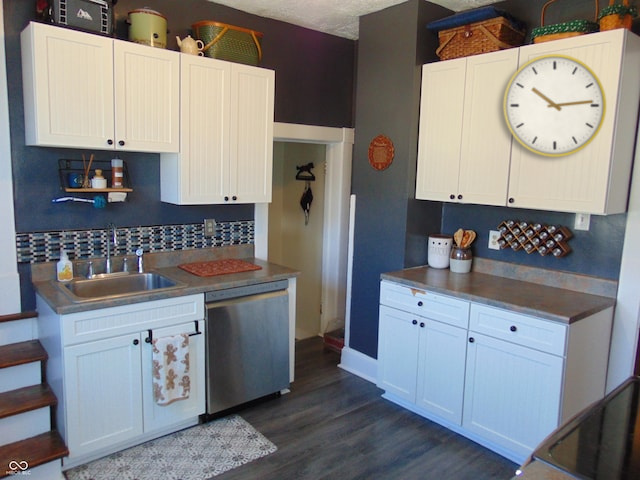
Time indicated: 10:14
